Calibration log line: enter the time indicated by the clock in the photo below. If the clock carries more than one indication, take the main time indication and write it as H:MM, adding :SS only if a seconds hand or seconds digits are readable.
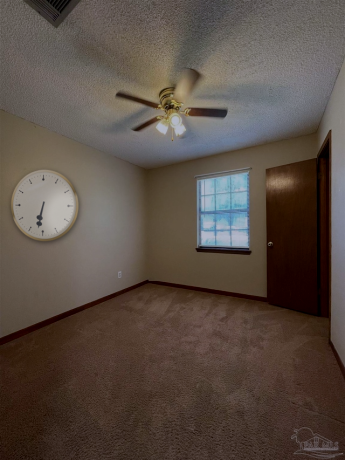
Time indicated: 6:32
